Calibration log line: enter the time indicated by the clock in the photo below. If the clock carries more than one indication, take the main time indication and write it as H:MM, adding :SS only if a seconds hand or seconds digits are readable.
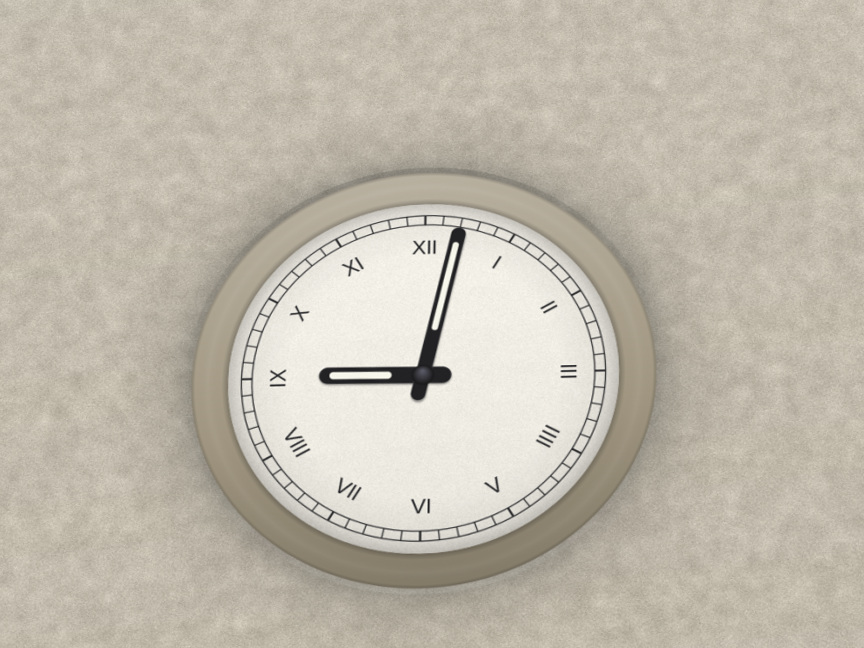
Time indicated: 9:02
